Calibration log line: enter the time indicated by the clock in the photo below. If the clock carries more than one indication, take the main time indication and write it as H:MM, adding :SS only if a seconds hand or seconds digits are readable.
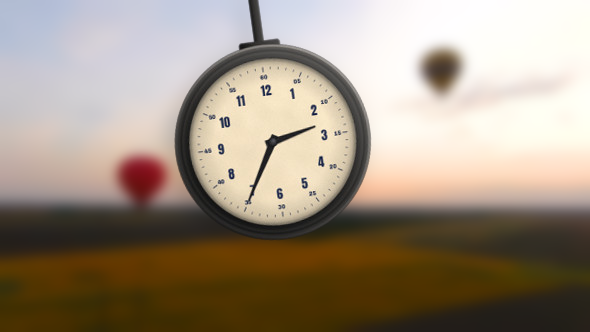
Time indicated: 2:35
